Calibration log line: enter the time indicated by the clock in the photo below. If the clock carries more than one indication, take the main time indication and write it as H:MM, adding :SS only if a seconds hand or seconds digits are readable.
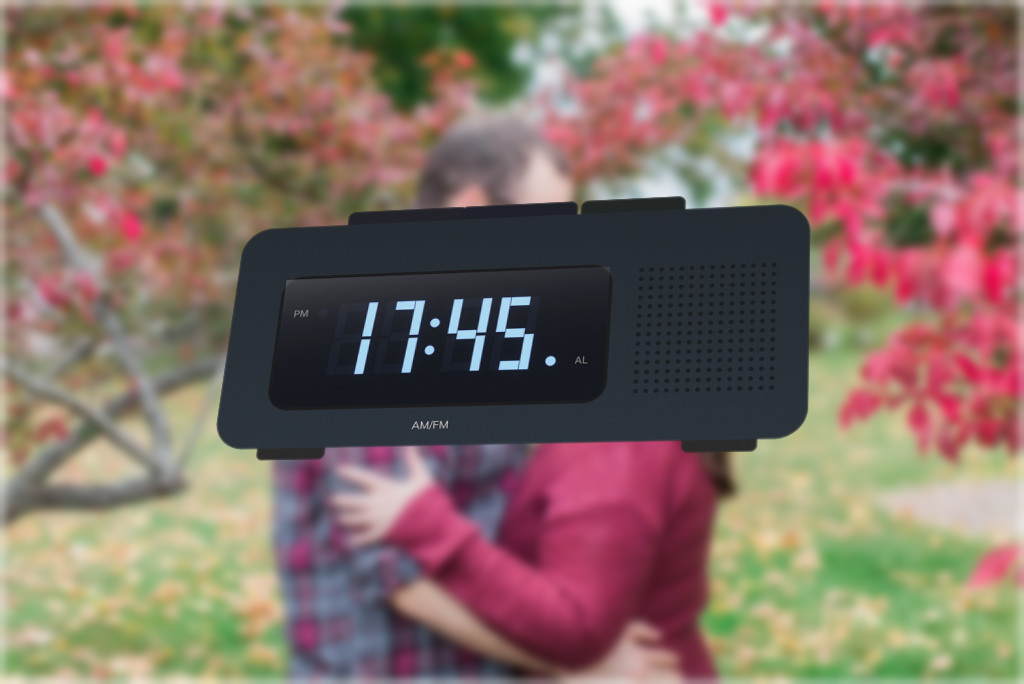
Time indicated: 17:45
